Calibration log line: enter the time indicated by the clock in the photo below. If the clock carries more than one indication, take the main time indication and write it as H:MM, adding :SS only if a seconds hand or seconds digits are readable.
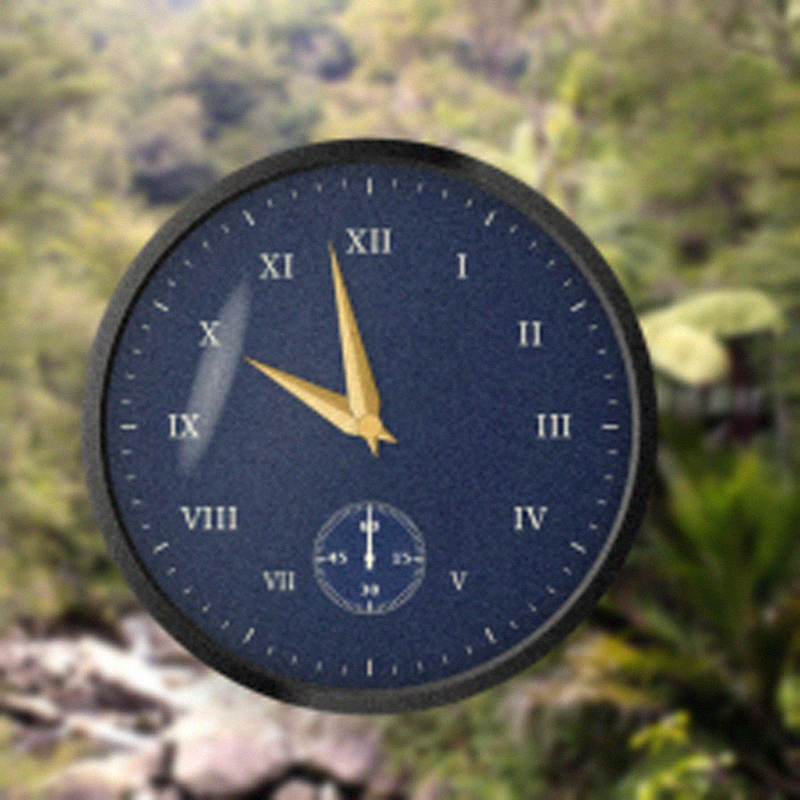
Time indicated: 9:58
